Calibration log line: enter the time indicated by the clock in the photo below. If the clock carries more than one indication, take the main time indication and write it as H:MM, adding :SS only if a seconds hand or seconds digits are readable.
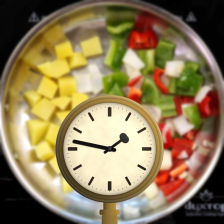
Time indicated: 1:47
